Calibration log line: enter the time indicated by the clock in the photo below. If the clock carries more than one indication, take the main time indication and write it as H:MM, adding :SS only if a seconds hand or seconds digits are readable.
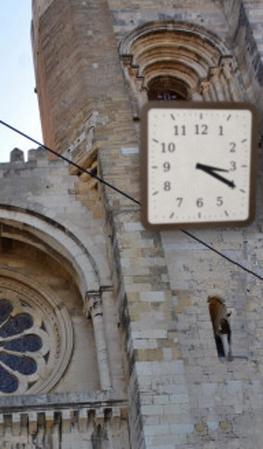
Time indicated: 3:20
